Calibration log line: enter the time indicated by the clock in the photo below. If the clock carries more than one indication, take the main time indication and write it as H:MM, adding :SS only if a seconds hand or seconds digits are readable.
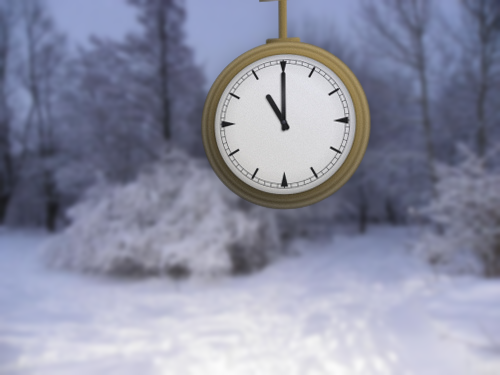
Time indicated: 11:00
